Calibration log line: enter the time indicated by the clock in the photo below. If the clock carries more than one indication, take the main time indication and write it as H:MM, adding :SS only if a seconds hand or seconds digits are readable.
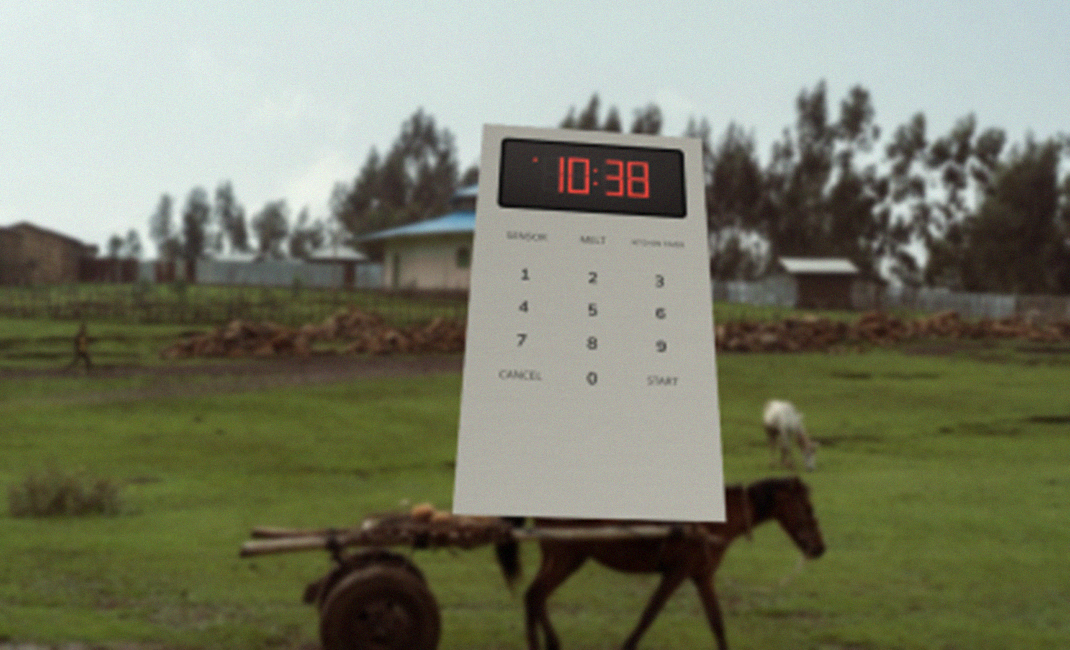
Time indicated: 10:38
